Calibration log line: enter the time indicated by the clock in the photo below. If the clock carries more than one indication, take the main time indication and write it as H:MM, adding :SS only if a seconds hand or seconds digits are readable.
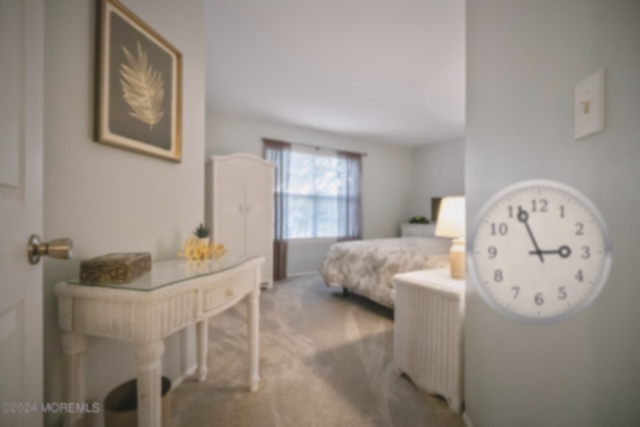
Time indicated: 2:56
